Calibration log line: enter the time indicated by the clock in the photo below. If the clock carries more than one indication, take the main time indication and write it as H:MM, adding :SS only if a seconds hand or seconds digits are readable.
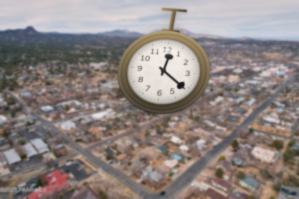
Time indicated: 12:21
